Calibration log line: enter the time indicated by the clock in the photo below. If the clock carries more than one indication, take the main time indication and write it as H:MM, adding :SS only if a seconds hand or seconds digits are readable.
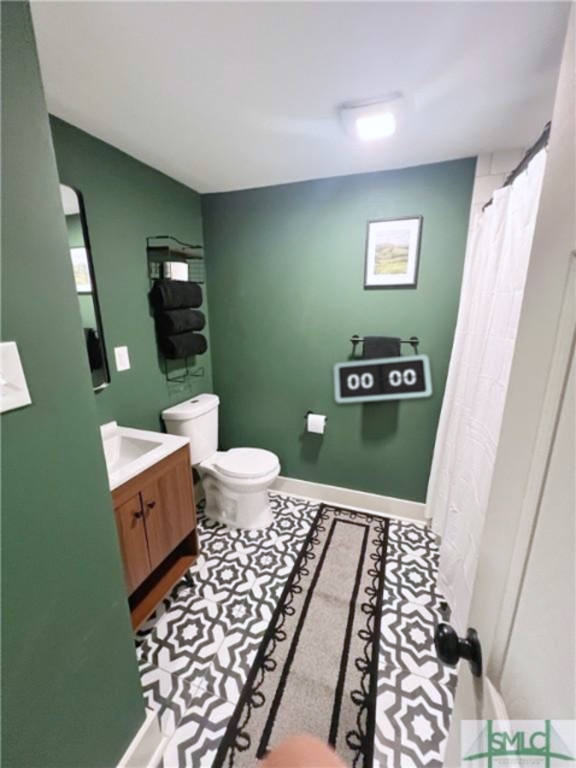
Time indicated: 0:00
